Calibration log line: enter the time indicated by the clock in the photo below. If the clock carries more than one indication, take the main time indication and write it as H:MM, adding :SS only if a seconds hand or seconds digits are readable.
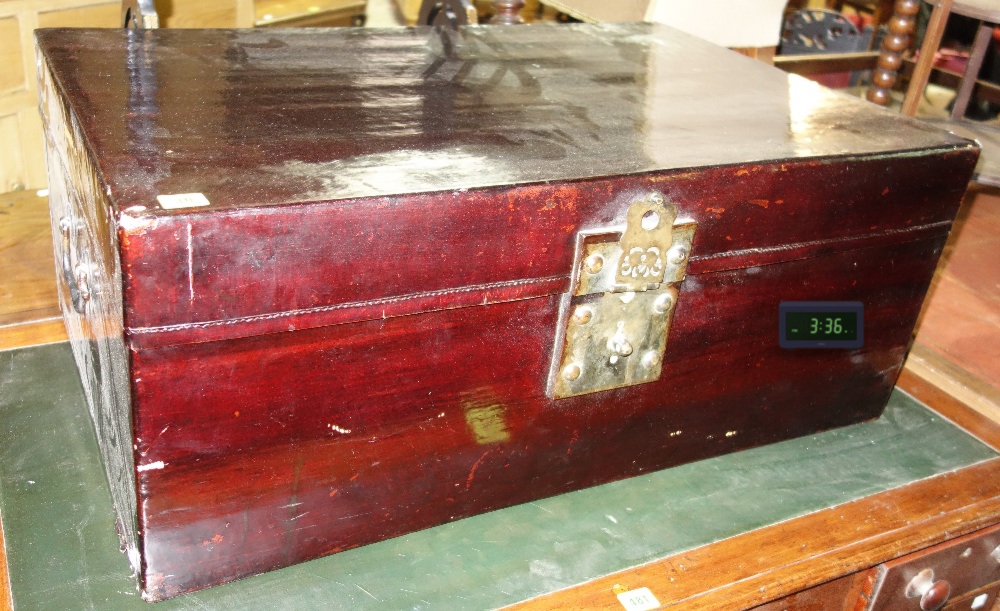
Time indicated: 3:36
